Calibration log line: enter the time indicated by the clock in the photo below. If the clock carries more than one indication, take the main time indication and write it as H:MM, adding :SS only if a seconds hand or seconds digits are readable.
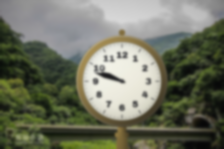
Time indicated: 9:48
